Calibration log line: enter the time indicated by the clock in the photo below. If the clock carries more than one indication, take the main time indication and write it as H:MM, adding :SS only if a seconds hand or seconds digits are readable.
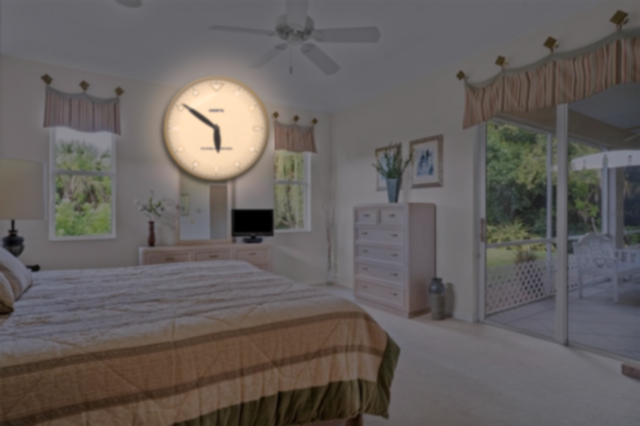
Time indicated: 5:51
